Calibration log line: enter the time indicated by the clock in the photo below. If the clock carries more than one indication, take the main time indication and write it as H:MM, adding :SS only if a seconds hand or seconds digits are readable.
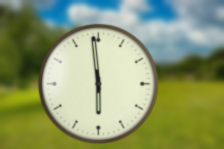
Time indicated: 5:59
